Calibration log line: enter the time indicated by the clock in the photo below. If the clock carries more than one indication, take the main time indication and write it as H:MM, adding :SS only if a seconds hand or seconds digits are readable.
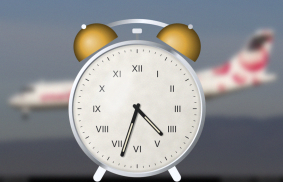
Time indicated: 4:33
